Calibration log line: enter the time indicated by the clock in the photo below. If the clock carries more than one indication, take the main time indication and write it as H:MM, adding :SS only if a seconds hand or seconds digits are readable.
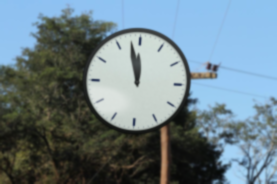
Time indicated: 11:58
